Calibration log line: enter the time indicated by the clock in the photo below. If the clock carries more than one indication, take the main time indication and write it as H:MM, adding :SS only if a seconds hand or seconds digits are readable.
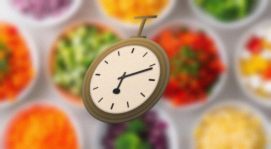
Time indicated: 6:11
